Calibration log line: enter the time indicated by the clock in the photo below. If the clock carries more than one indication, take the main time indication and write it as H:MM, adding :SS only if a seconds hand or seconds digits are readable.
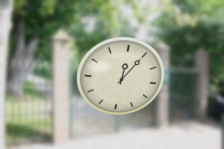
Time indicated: 12:05
